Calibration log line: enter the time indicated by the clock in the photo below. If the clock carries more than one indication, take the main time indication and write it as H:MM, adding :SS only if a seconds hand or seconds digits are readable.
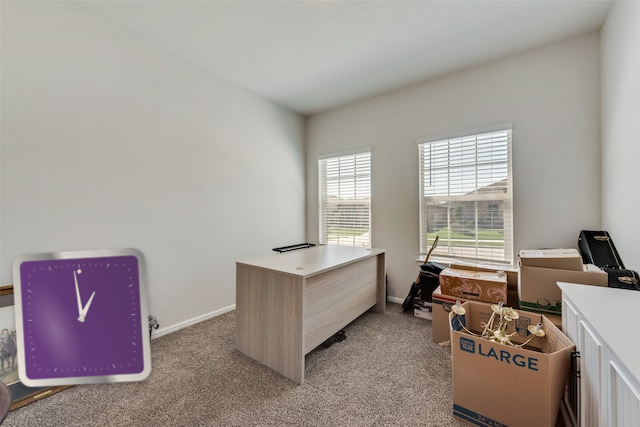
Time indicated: 12:59
